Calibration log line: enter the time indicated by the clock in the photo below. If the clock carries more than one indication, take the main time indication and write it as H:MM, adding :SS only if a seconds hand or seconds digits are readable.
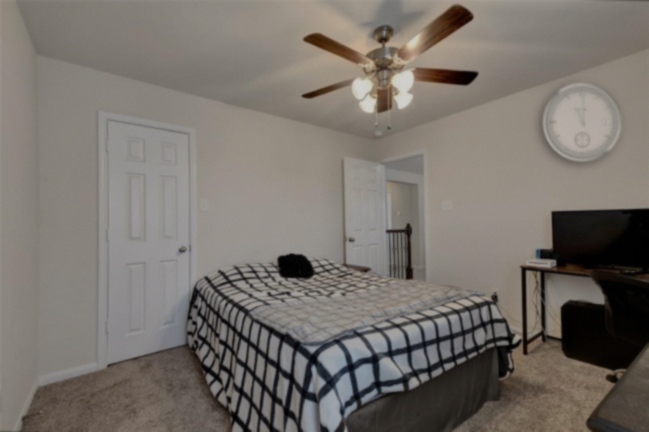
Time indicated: 11:00
